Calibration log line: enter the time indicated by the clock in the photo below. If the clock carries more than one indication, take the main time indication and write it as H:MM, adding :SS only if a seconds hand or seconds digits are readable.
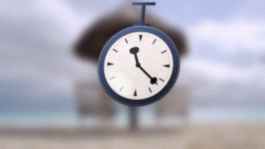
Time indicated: 11:22
